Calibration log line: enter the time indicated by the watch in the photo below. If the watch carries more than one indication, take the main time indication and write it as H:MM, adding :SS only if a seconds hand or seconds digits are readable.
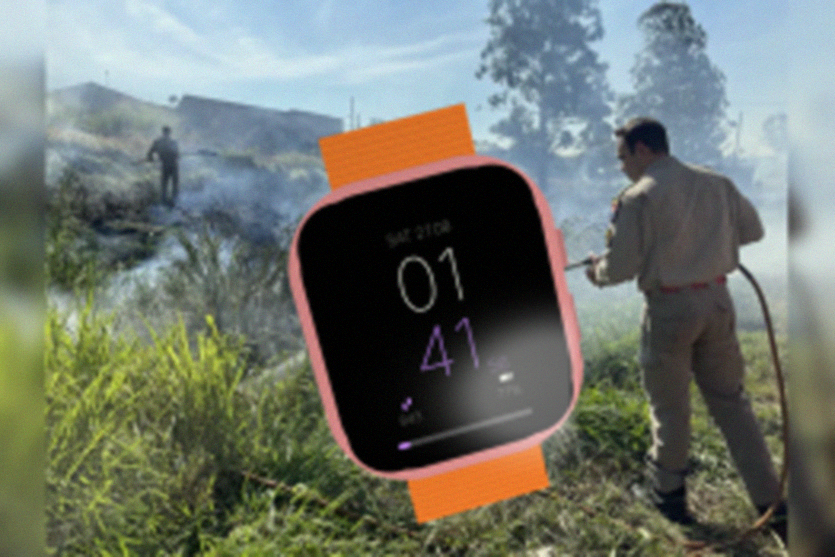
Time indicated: 1:41
